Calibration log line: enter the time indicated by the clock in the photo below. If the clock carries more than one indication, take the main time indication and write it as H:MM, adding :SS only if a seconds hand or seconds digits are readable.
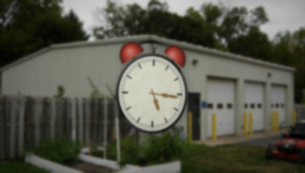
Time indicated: 5:16
